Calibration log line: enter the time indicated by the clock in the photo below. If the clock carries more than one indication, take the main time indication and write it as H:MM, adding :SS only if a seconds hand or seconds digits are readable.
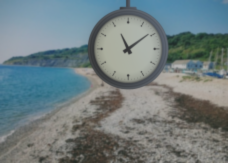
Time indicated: 11:09
